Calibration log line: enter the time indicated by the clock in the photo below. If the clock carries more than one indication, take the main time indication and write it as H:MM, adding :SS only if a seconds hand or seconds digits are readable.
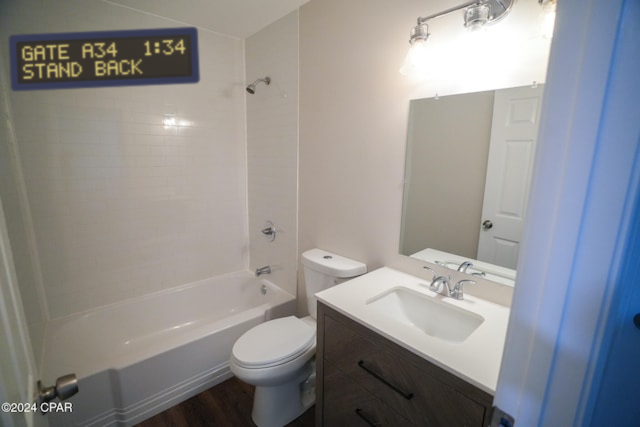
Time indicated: 1:34
